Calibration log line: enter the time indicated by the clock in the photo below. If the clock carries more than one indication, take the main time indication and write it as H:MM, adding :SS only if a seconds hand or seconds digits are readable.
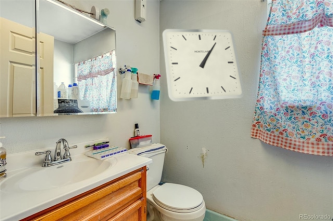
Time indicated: 1:06
